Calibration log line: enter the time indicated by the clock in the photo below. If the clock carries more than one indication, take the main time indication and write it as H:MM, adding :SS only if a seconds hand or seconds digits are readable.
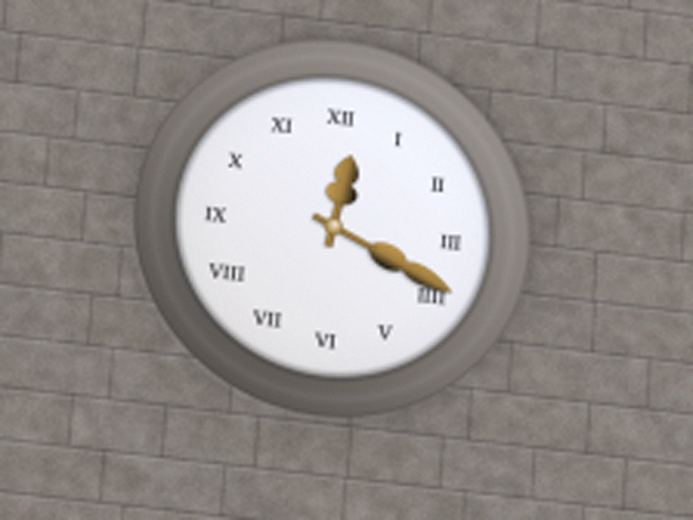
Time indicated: 12:19
